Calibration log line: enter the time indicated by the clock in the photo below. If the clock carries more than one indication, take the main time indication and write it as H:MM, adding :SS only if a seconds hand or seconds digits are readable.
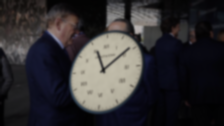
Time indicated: 11:09
